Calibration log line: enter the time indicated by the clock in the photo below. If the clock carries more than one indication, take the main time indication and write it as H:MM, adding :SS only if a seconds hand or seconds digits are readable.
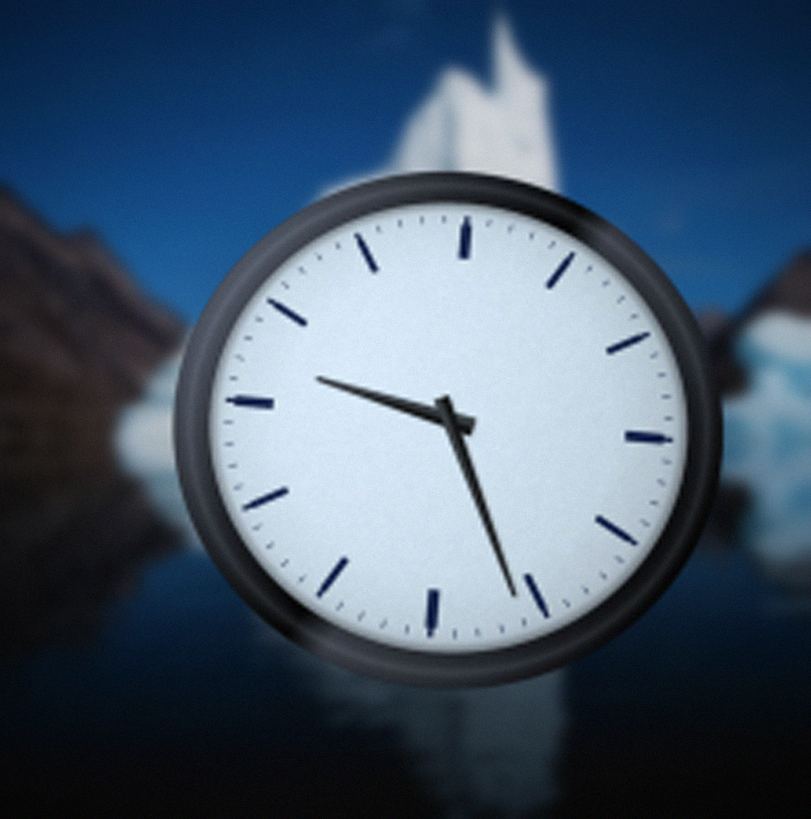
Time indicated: 9:26
